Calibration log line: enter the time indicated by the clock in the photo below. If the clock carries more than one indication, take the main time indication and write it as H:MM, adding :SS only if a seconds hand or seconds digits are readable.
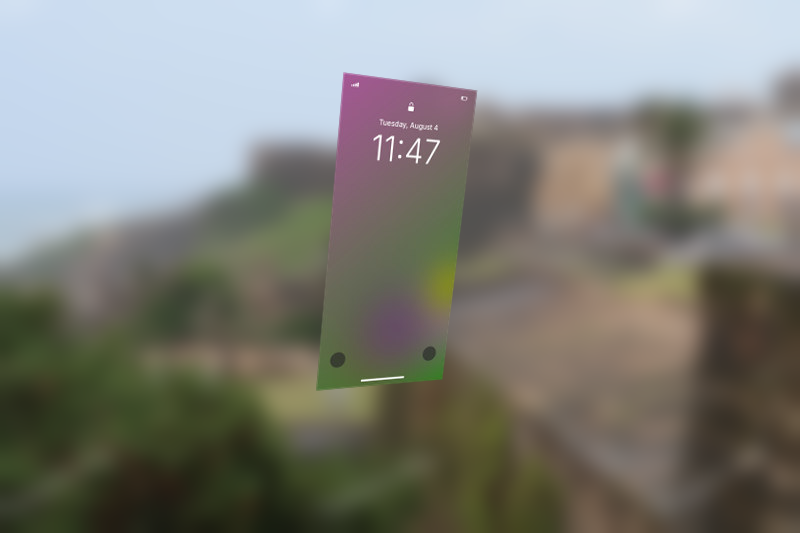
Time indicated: 11:47
